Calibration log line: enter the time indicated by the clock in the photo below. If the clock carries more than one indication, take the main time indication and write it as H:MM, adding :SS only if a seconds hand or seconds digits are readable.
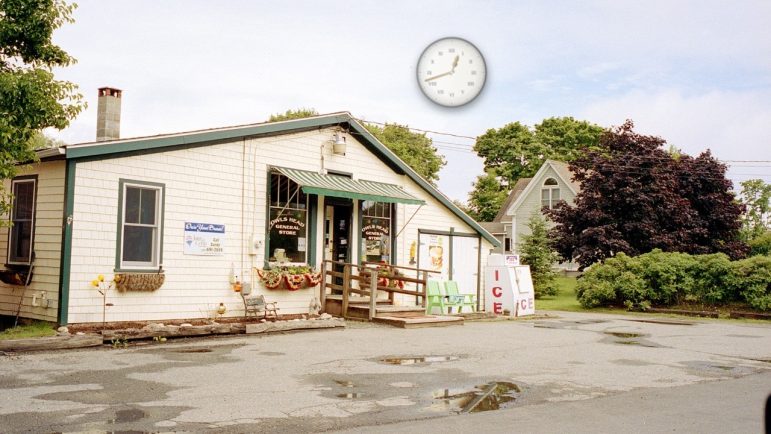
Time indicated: 12:42
